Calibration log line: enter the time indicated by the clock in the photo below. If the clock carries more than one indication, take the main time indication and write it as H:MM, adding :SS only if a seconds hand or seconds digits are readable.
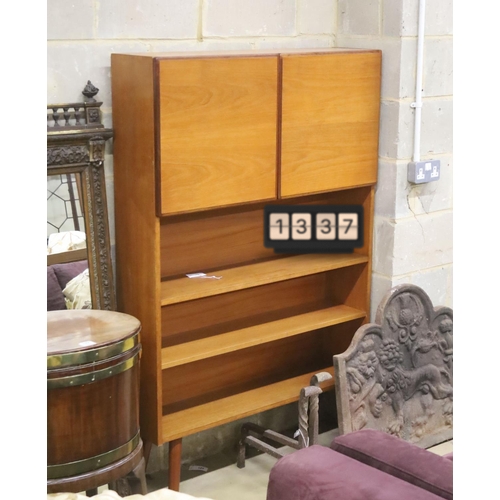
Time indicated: 13:37
